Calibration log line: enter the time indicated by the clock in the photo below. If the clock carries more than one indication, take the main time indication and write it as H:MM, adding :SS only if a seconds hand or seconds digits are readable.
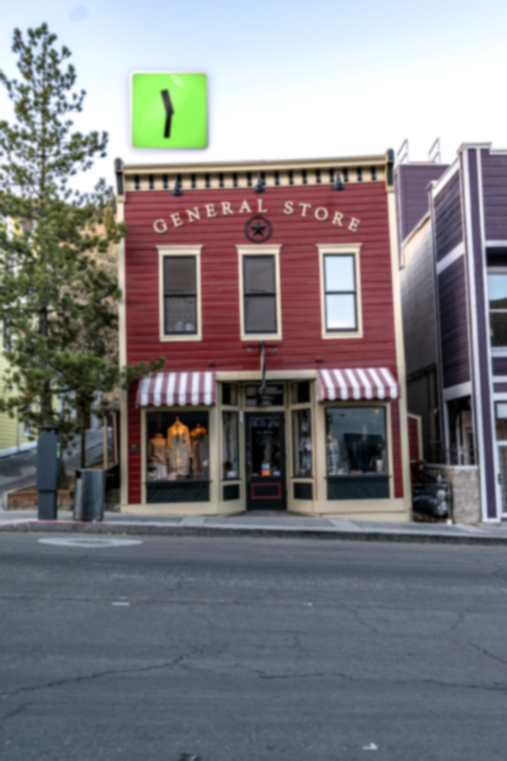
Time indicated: 11:31
